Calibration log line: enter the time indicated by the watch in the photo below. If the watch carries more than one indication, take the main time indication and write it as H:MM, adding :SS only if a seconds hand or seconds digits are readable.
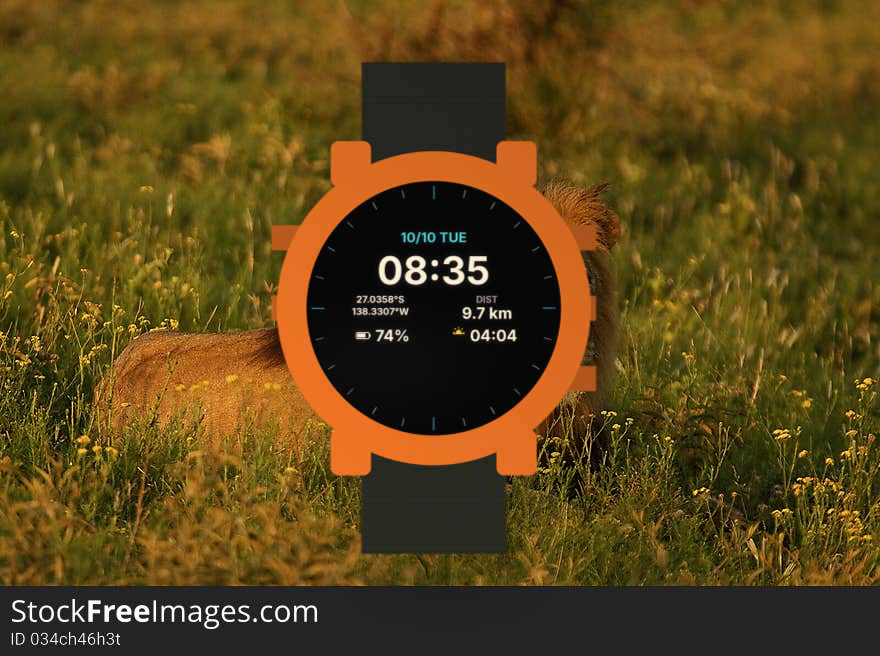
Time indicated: 8:35
